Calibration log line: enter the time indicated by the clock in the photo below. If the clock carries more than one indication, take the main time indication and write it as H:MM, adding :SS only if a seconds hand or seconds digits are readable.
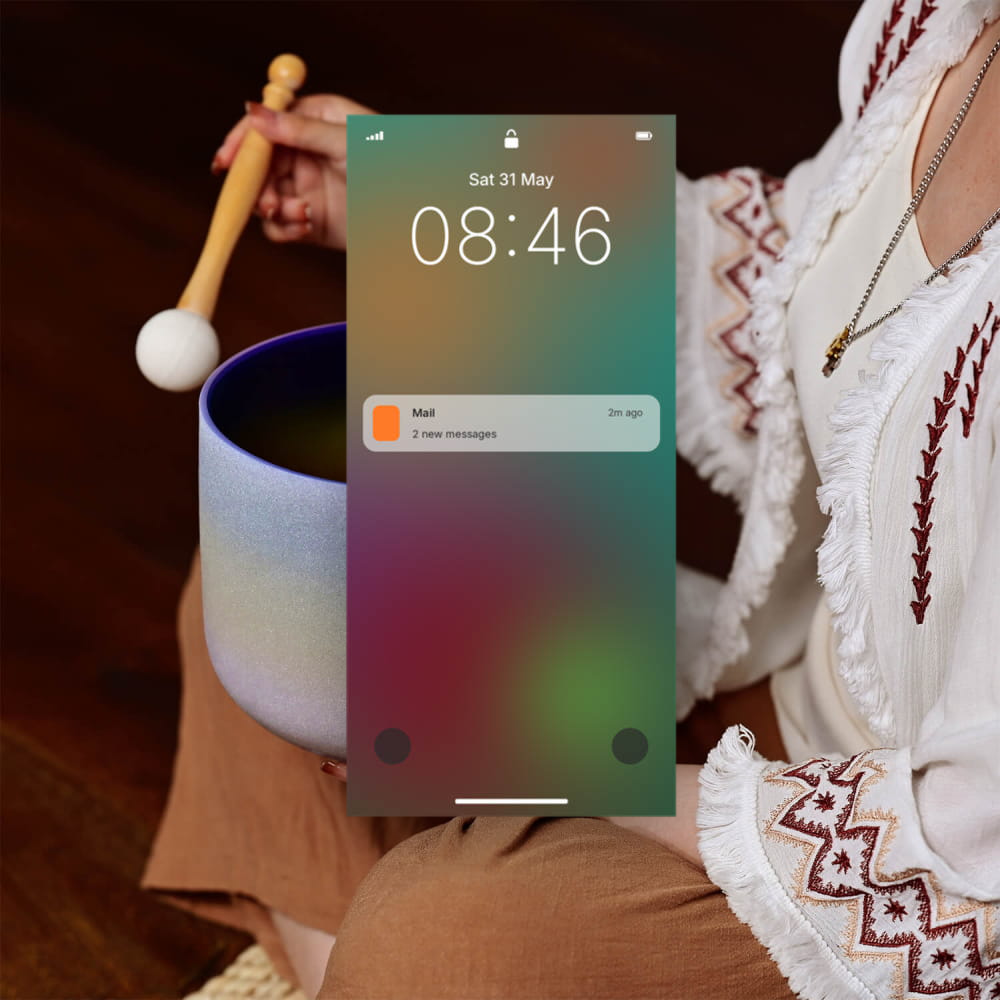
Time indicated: 8:46
